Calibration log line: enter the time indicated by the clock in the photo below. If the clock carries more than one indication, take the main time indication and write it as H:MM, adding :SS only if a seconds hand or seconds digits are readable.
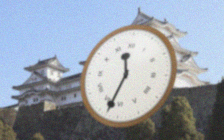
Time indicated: 11:33
